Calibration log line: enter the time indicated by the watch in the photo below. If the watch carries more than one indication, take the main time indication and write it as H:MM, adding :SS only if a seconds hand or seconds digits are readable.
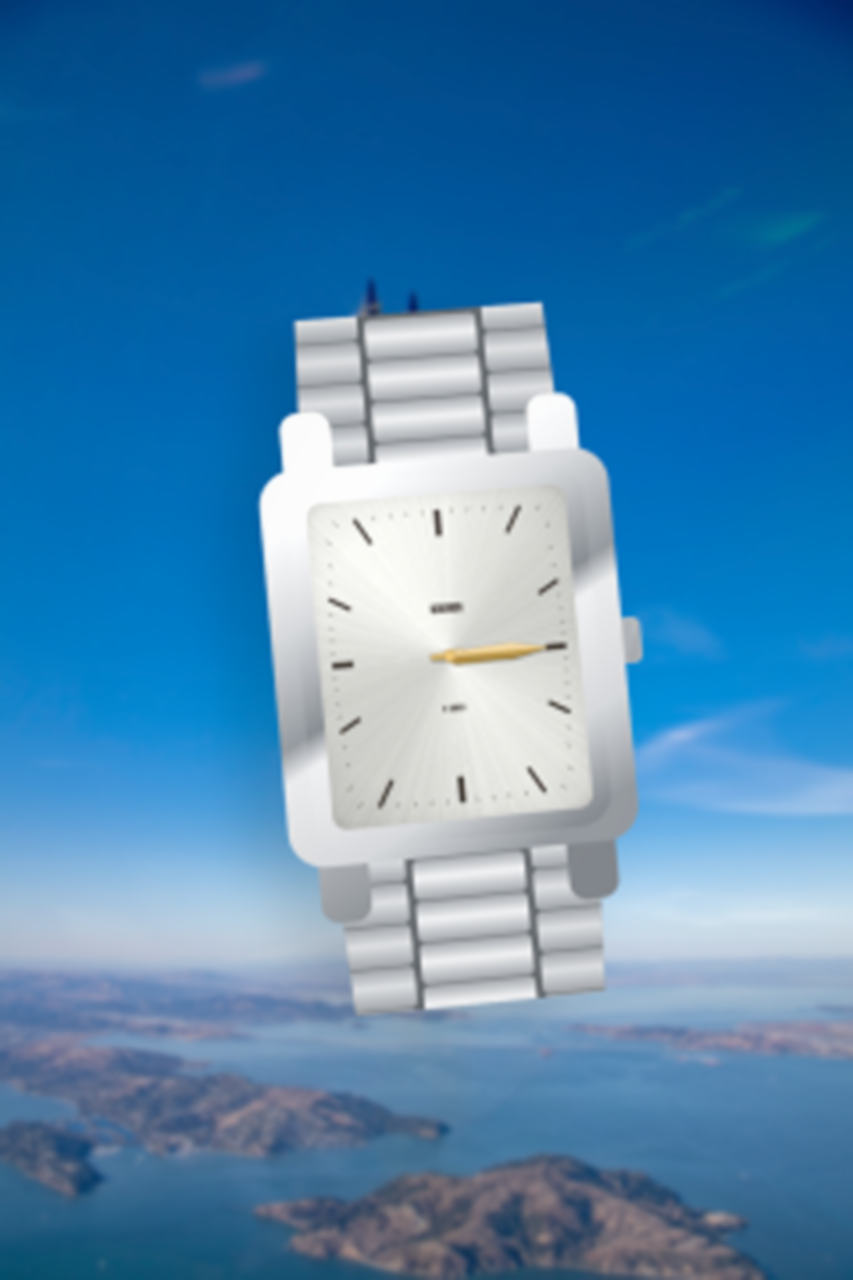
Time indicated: 3:15
